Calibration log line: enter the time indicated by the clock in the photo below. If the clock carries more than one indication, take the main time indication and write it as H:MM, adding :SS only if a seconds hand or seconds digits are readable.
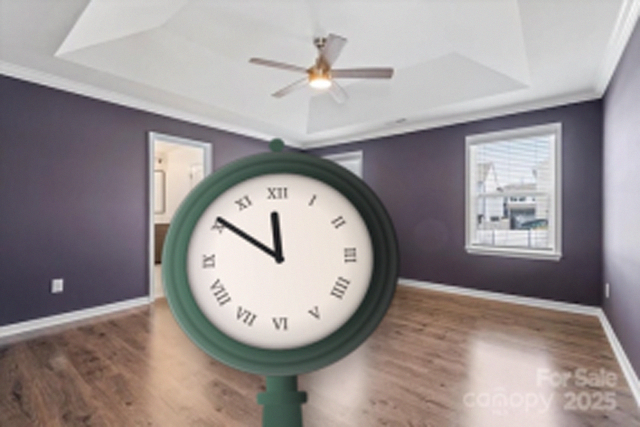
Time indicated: 11:51
